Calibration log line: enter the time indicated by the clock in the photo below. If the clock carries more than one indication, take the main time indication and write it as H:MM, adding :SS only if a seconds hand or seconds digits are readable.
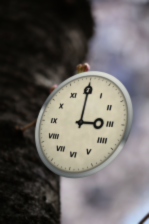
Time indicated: 3:00
